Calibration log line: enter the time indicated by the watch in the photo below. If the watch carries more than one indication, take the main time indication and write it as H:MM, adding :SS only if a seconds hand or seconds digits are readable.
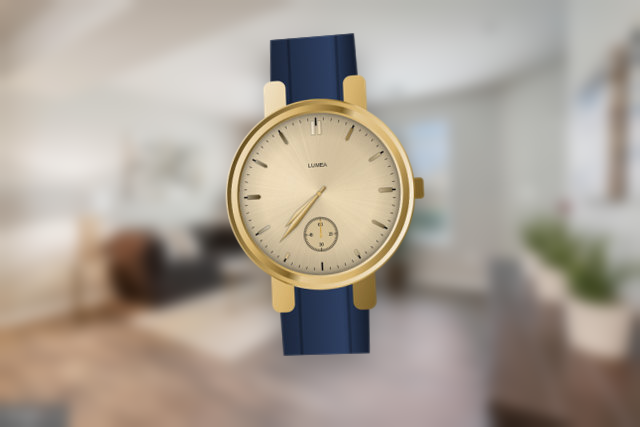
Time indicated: 7:37
